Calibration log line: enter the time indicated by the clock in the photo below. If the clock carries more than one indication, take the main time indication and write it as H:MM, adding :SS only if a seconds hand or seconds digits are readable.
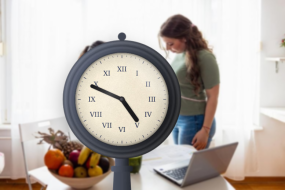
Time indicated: 4:49
